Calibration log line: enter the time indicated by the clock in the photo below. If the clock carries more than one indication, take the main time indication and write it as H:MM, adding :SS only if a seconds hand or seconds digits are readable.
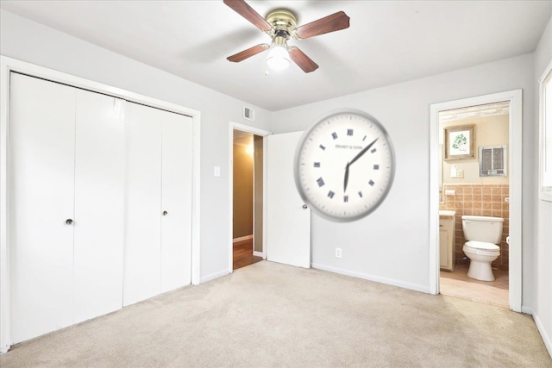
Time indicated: 6:08
